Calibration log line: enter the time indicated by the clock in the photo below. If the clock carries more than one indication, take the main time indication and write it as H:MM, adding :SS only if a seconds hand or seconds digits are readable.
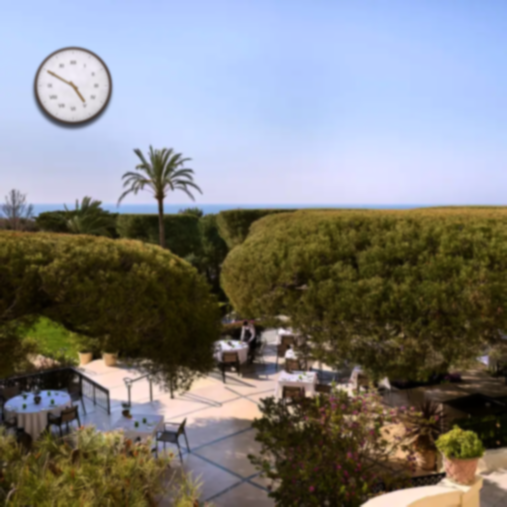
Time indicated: 4:50
